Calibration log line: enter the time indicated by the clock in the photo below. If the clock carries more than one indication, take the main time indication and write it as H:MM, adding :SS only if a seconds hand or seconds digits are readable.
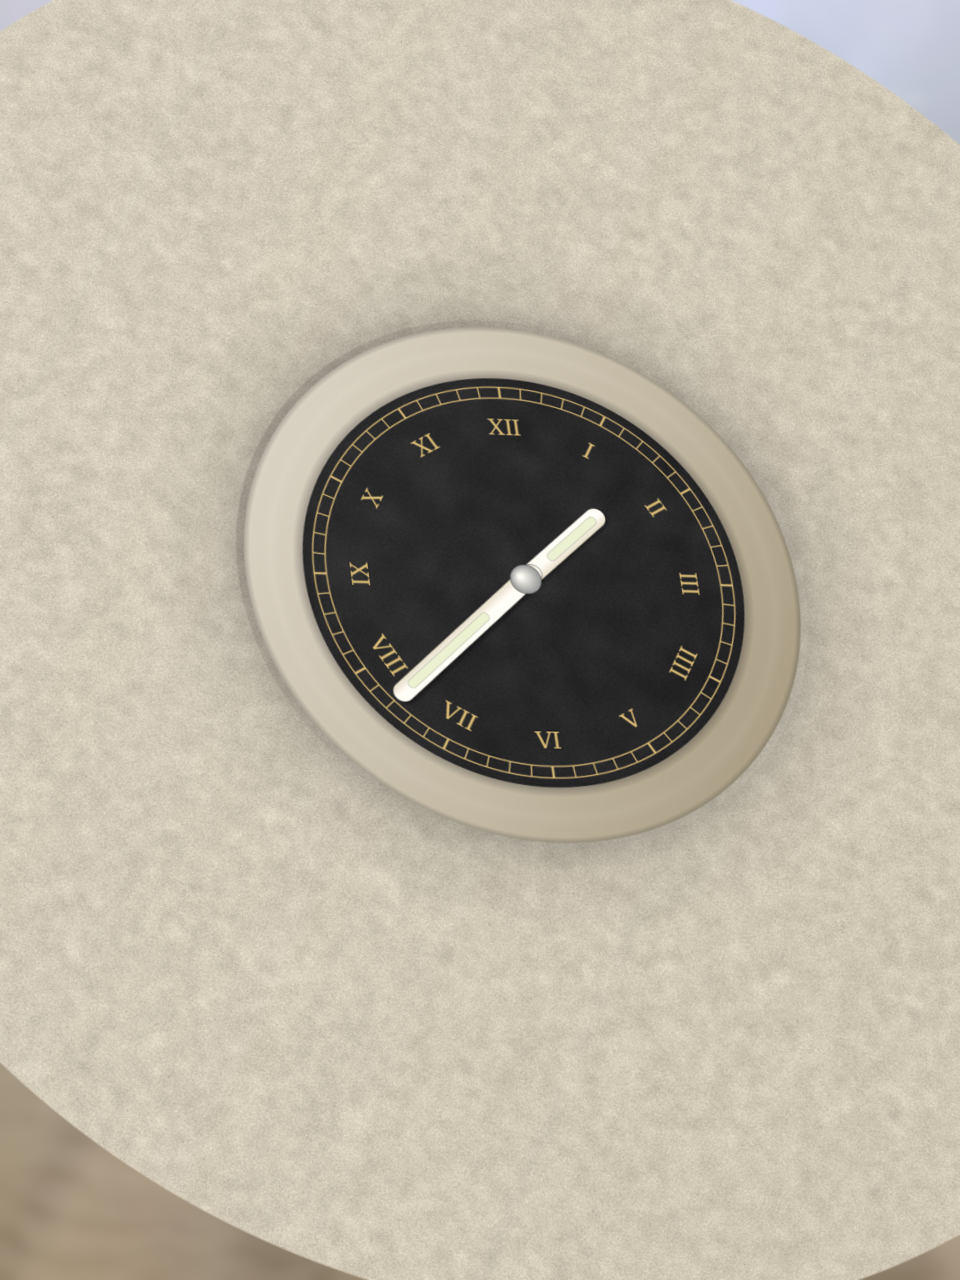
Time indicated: 1:38
